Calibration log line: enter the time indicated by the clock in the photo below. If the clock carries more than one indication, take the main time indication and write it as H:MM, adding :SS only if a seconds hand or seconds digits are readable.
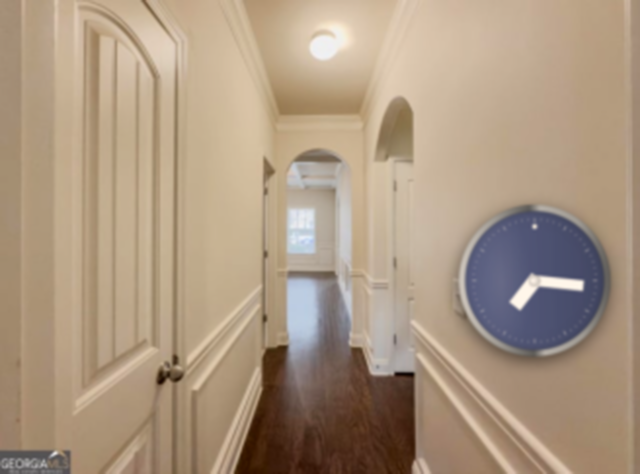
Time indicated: 7:16
